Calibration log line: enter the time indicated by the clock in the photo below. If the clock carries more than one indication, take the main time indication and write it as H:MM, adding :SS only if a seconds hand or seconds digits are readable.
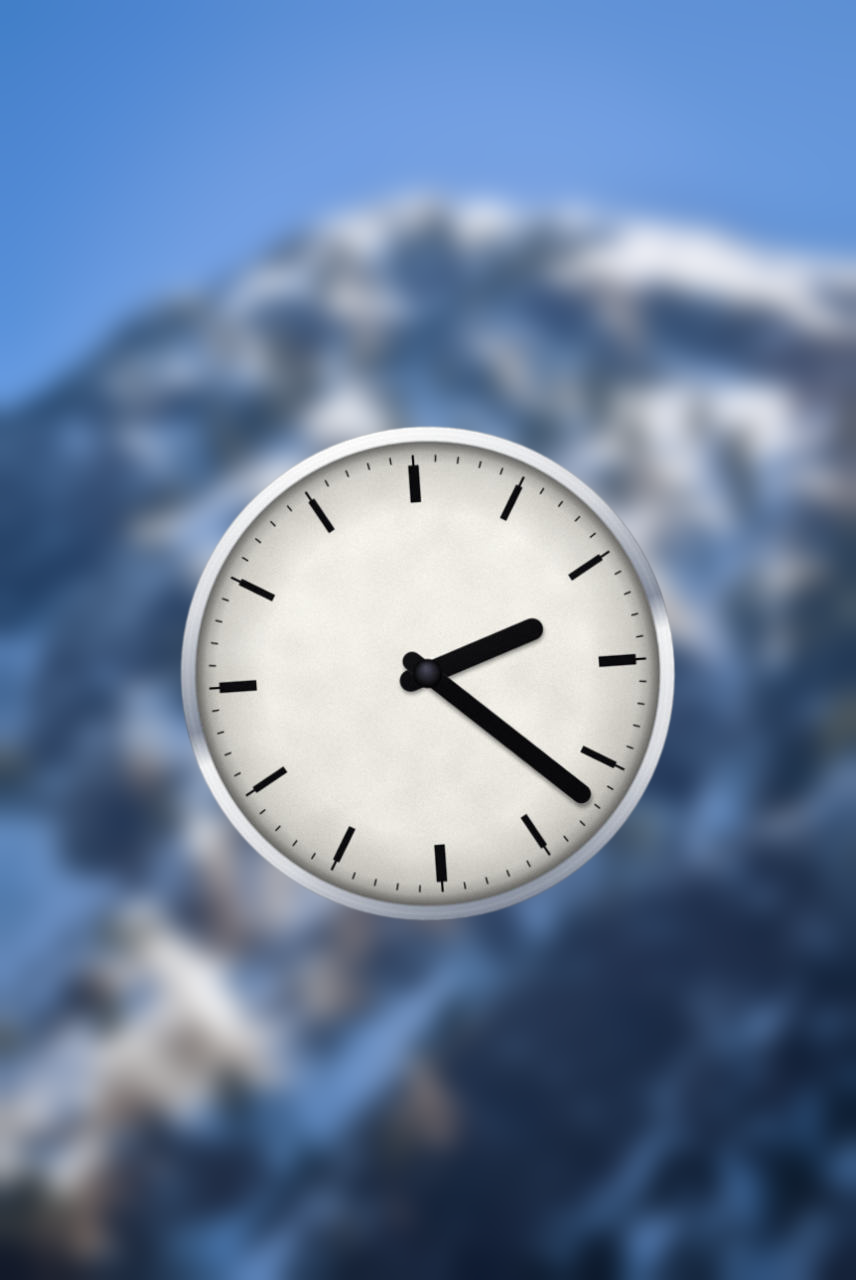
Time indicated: 2:22
